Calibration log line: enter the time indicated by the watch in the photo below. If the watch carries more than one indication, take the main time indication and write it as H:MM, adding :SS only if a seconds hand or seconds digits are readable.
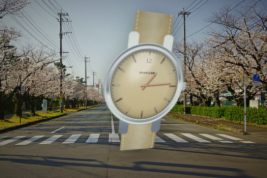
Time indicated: 1:14
